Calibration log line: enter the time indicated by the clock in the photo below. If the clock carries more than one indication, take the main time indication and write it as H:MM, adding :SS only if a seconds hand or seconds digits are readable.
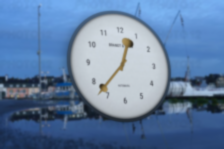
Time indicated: 12:37
